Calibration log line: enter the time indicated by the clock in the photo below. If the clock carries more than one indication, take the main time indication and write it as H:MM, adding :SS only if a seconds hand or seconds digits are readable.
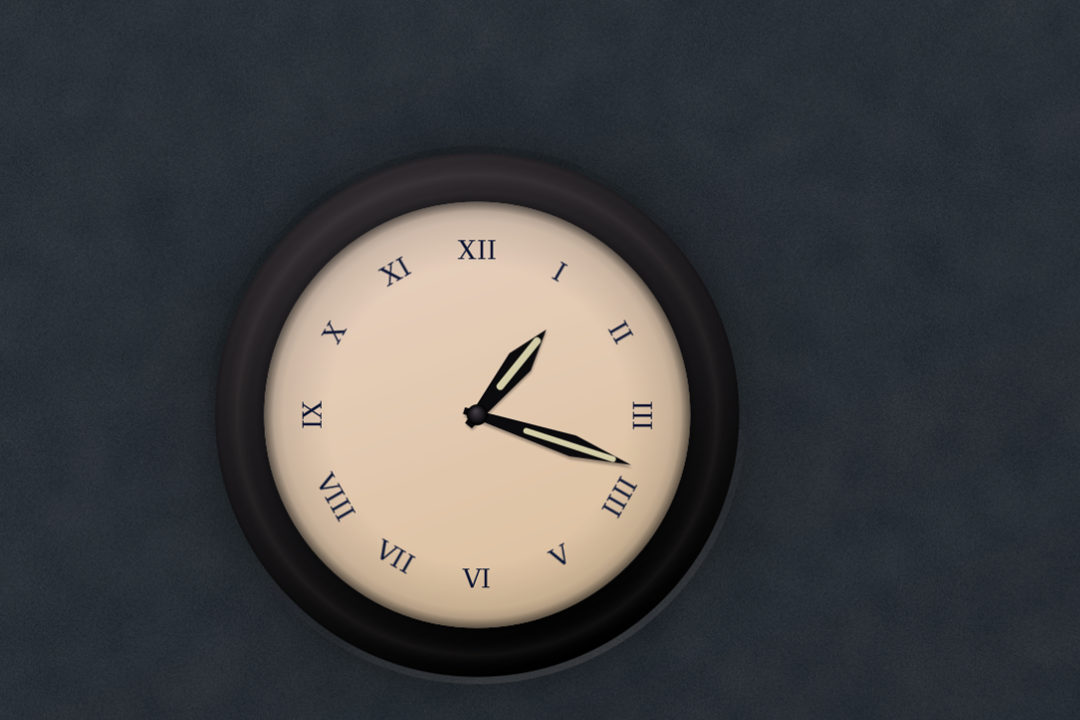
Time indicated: 1:18
